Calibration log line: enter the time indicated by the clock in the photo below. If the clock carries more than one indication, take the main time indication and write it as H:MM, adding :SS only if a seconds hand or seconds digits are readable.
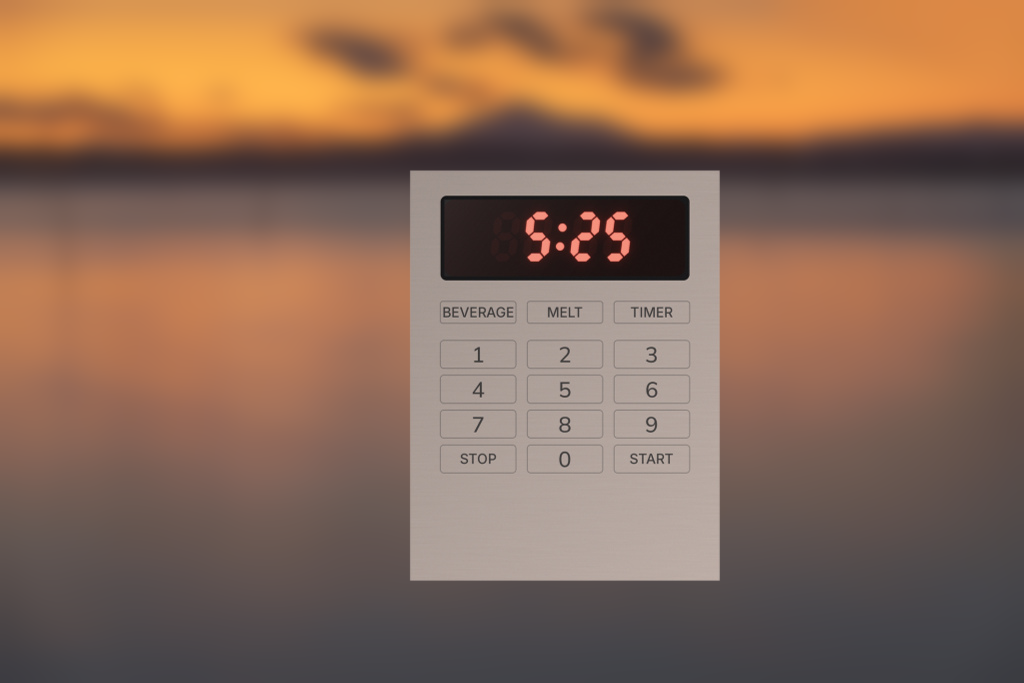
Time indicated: 5:25
